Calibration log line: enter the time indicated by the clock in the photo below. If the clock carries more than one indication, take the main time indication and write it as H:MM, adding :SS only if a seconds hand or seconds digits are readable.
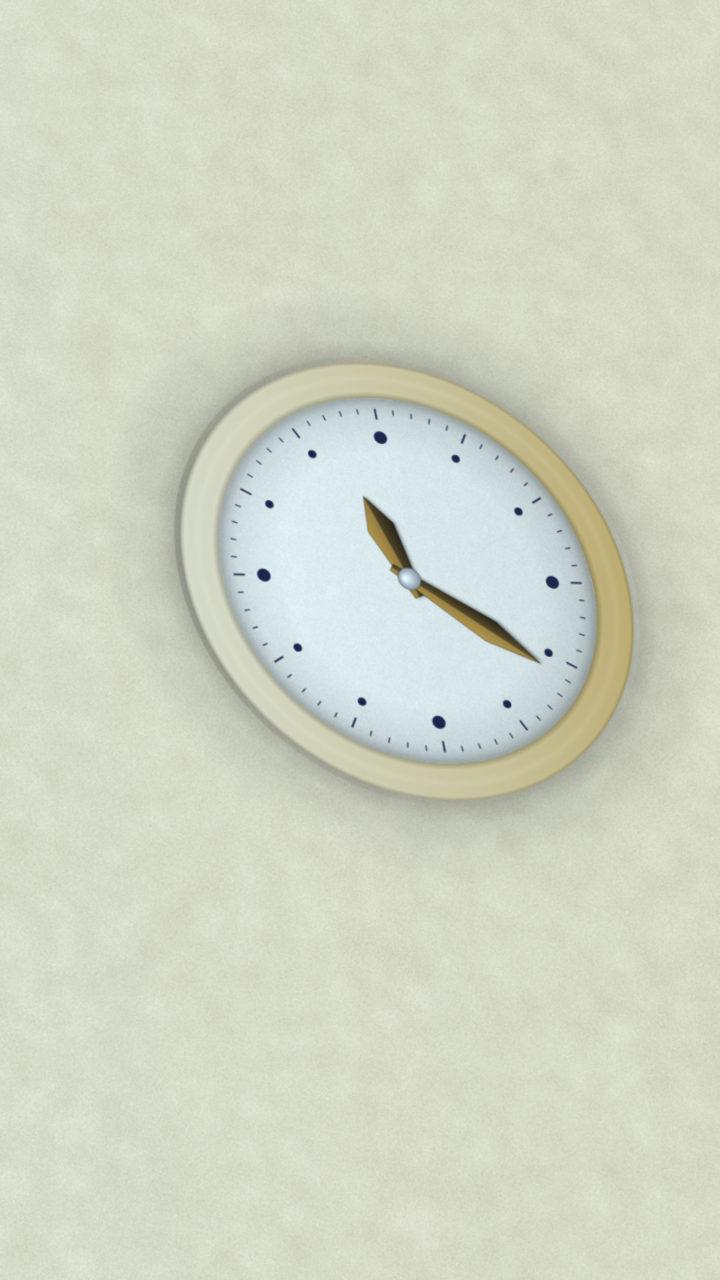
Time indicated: 11:21
